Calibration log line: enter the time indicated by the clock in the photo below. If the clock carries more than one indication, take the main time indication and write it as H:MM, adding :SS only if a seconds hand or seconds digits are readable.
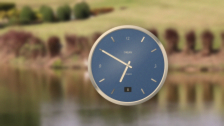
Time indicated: 6:50
